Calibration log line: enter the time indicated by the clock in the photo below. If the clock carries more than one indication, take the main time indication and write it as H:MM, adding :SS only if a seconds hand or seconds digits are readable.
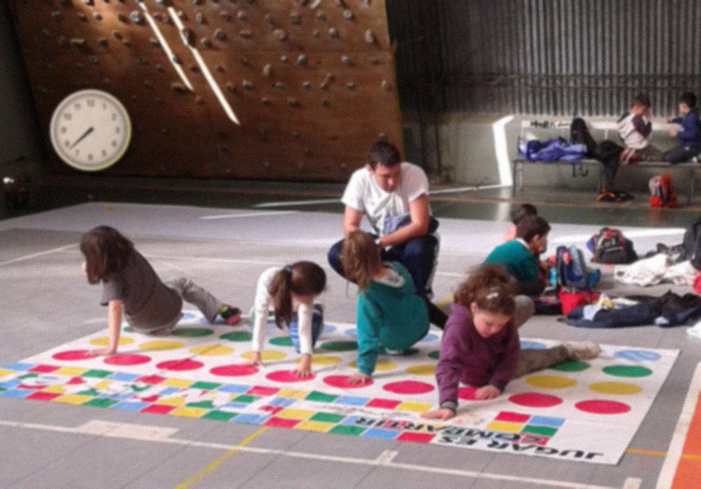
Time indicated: 7:38
